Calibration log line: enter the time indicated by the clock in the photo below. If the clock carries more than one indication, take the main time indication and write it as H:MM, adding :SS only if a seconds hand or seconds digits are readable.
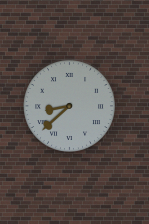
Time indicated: 8:38
